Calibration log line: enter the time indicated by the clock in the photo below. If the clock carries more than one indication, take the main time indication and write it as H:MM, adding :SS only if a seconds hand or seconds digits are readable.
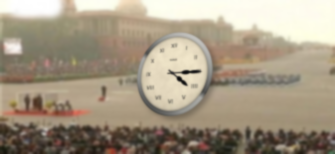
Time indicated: 4:15
